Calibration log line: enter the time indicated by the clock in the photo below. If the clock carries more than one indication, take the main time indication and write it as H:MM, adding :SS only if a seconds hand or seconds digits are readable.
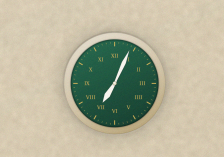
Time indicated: 7:04
